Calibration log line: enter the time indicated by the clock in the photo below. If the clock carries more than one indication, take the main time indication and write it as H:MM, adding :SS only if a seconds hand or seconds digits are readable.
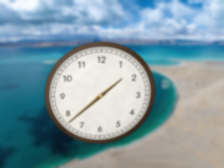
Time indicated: 1:38
